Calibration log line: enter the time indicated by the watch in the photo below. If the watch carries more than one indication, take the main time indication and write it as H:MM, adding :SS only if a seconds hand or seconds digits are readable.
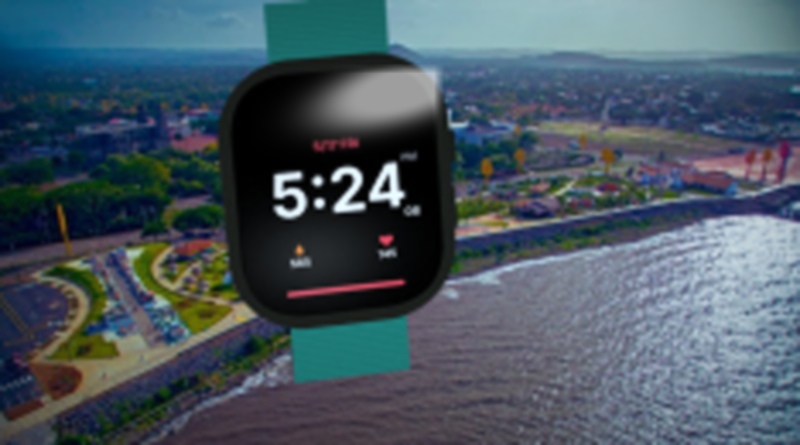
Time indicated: 5:24
